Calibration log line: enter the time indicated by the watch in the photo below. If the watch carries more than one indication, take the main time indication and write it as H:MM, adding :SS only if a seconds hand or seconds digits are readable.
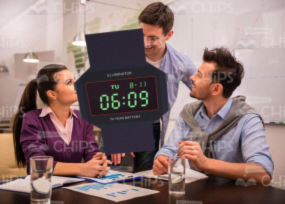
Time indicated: 6:09
